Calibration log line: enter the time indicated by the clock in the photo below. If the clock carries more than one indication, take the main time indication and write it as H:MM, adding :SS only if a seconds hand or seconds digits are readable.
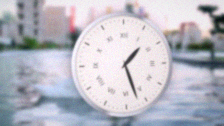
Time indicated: 1:27
